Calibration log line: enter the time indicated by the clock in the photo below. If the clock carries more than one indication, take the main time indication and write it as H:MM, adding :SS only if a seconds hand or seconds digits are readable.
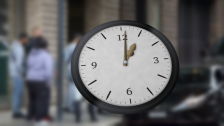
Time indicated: 1:01
